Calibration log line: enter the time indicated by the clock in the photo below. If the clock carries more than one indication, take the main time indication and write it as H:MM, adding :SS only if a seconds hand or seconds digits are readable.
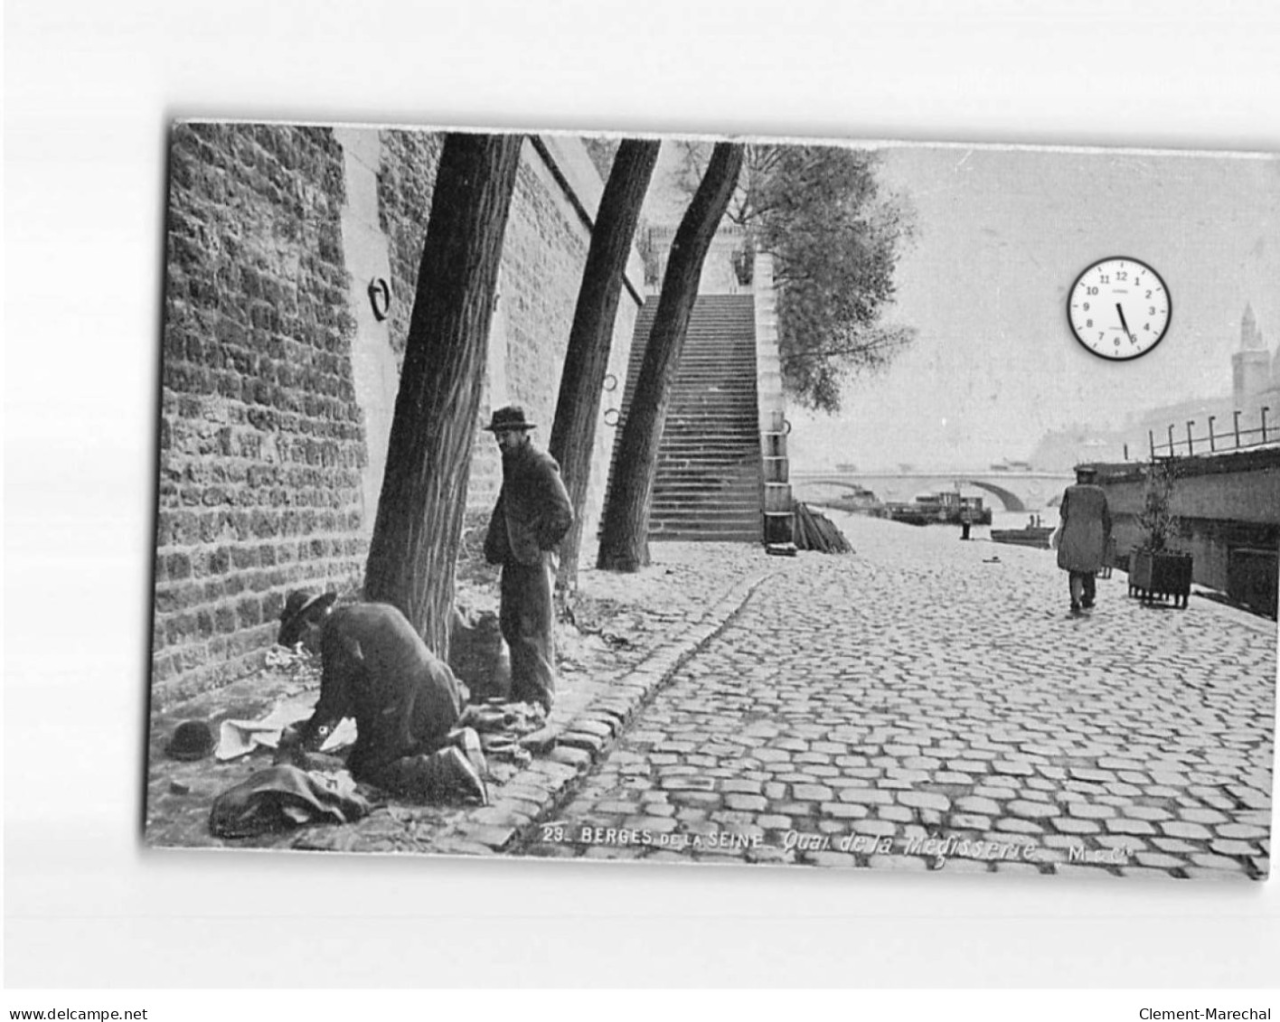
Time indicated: 5:26
